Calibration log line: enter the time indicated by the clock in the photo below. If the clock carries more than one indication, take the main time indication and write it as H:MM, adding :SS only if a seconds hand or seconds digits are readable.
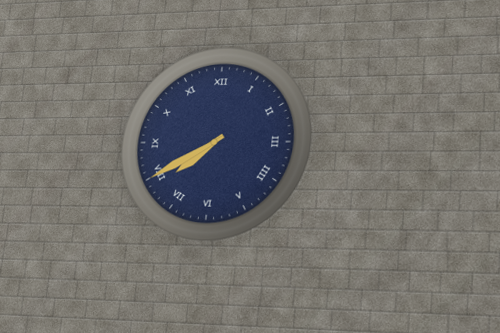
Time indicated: 7:40
